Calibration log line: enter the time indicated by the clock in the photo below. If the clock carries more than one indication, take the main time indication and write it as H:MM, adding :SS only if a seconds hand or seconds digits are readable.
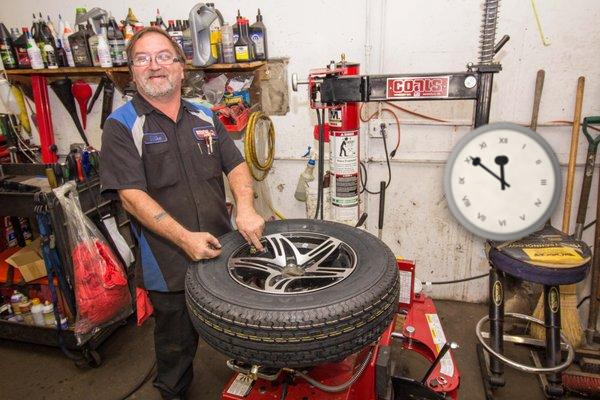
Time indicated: 11:51
